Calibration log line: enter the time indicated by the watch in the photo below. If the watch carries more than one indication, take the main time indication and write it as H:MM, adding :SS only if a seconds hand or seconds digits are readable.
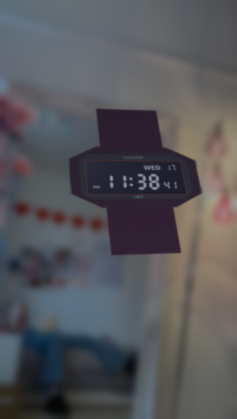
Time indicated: 11:38
